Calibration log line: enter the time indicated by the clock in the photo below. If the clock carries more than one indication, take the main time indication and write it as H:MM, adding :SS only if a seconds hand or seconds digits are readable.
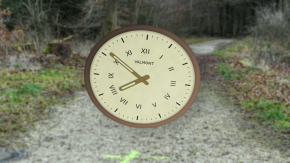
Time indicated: 7:51
